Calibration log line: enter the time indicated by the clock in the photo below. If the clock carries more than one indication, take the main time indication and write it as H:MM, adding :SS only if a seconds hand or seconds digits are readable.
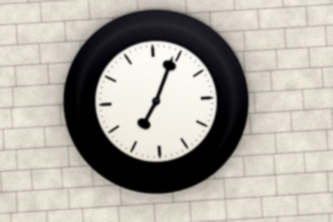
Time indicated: 7:04
